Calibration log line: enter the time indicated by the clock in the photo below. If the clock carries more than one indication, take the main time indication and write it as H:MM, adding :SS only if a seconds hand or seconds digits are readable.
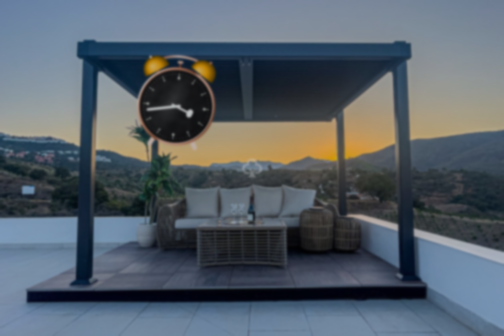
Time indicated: 3:43
